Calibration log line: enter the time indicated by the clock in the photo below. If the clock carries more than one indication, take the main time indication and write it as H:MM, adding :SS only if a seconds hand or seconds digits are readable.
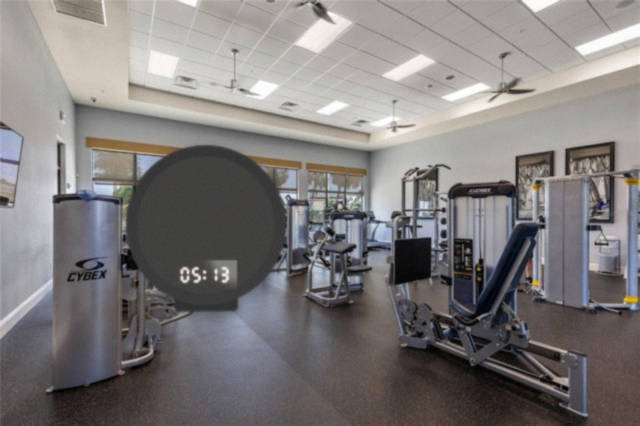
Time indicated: 5:13
